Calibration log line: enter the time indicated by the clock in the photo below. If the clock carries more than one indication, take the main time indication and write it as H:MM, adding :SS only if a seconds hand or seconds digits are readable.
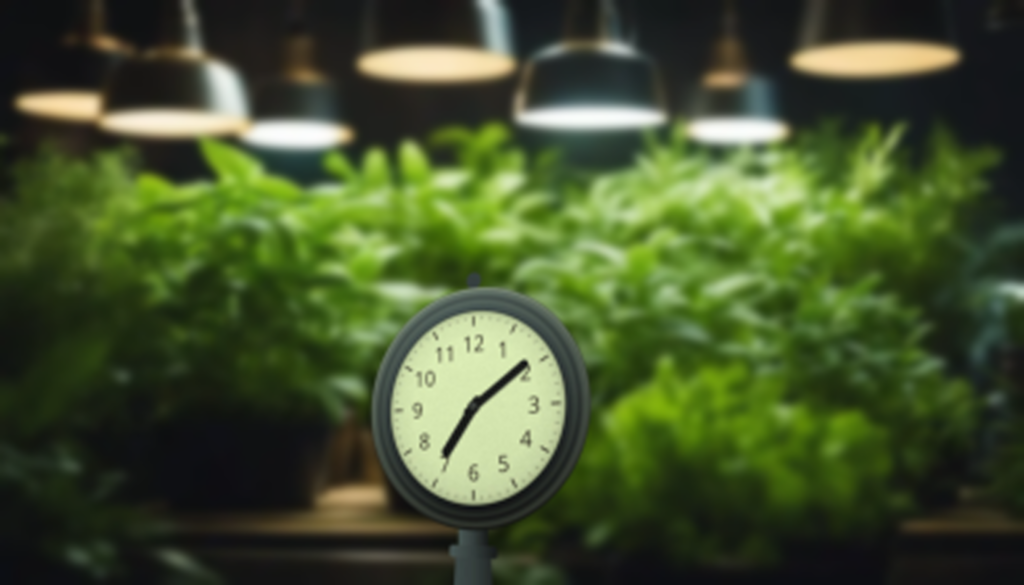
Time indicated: 7:09
